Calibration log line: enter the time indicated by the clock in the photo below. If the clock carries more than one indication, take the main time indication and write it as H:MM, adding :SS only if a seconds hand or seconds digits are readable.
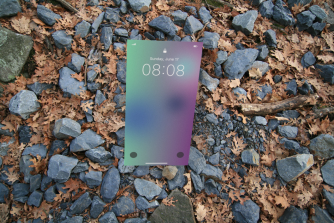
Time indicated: 8:08
